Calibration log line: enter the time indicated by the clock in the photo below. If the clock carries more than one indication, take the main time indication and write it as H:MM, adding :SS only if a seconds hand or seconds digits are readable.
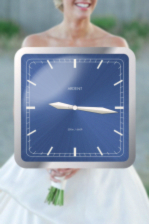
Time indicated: 9:16
